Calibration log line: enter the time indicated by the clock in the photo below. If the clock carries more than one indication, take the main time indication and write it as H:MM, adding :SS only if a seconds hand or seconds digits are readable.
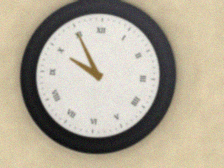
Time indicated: 9:55
